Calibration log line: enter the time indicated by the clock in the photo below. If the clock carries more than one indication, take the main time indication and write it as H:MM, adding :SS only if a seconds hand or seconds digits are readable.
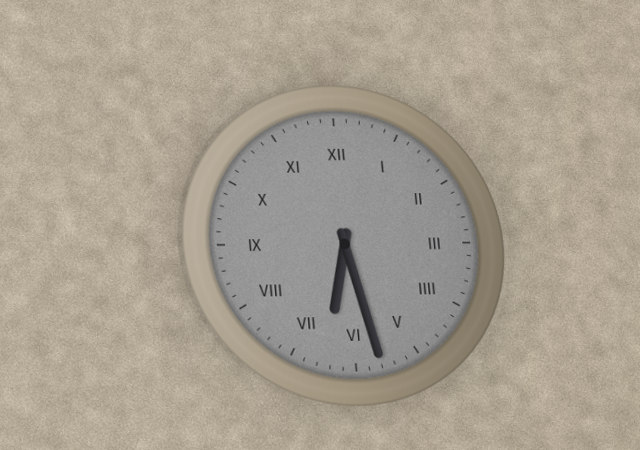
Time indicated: 6:28
